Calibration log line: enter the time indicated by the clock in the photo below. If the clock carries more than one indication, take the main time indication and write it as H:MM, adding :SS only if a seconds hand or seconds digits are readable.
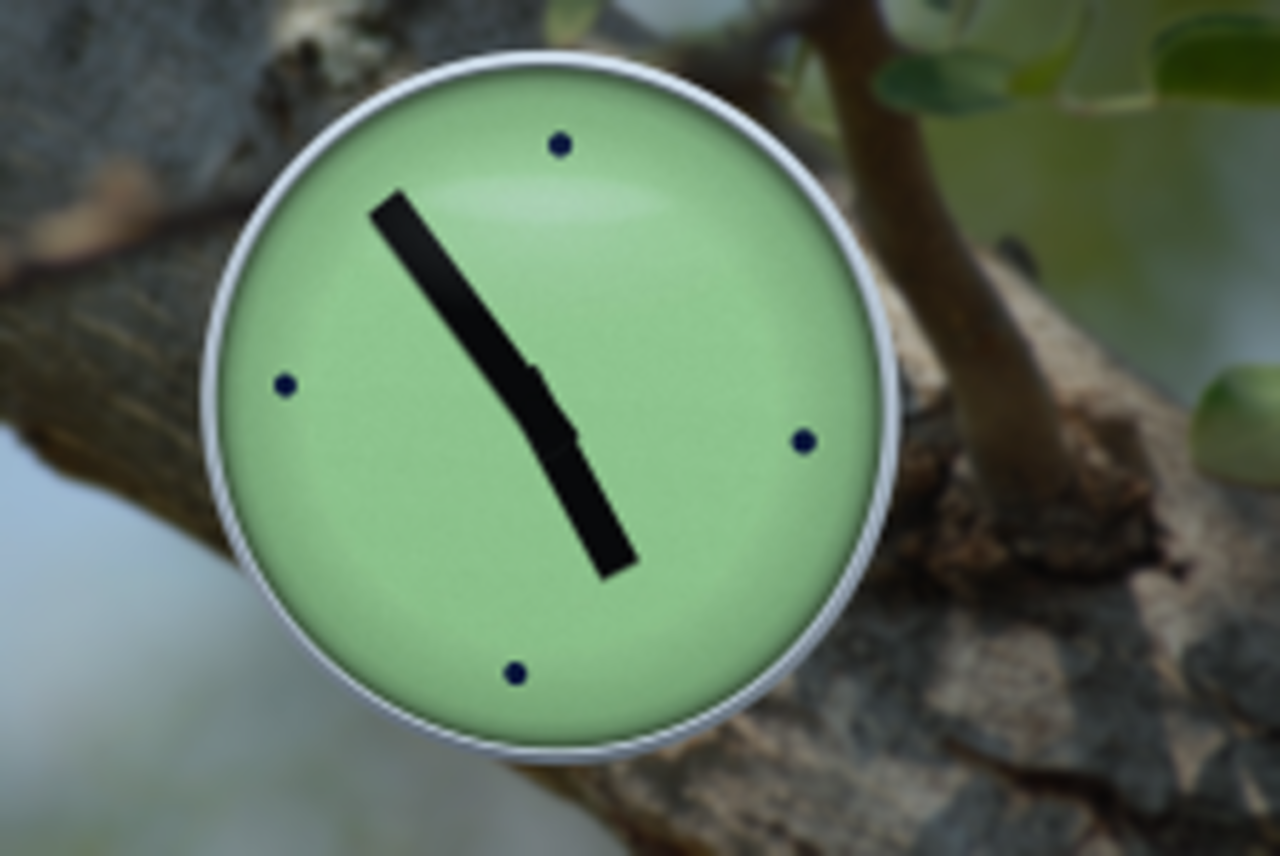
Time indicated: 4:53
